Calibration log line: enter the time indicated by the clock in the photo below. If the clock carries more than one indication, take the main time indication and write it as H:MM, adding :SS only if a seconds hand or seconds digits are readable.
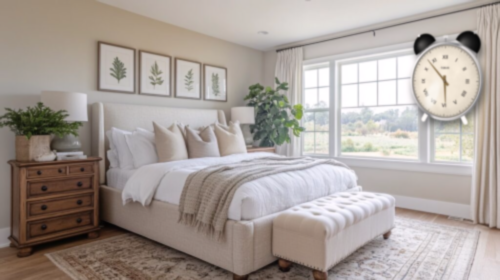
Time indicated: 5:53
